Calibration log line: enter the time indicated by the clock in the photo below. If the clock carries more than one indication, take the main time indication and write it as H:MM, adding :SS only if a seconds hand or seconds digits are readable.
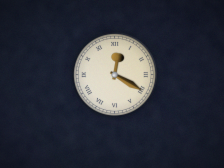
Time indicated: 12:20
